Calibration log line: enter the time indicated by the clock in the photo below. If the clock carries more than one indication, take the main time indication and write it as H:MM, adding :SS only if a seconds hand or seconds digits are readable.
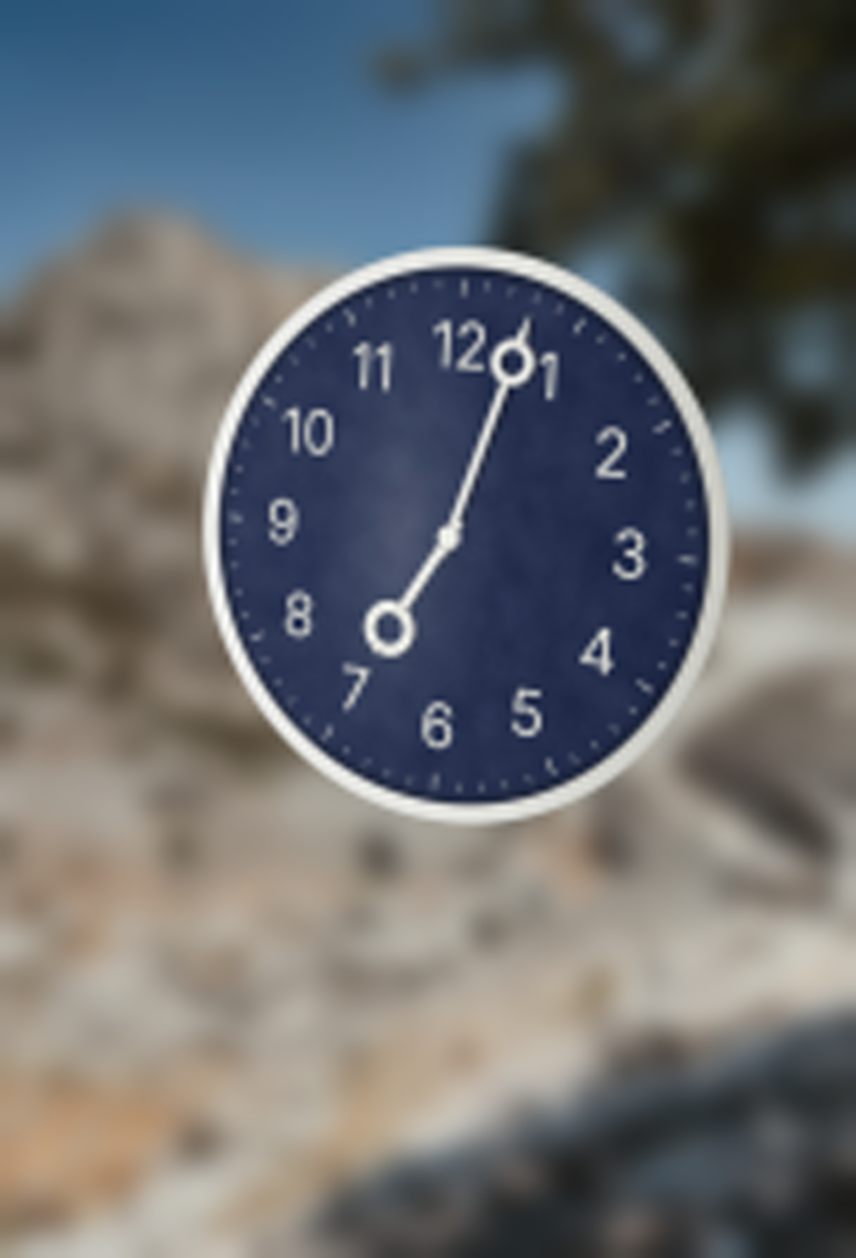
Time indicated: 7:03
